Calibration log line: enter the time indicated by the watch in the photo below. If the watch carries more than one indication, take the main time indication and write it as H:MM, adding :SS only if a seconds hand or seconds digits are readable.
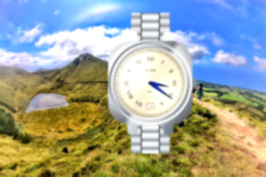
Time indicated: 3:21
